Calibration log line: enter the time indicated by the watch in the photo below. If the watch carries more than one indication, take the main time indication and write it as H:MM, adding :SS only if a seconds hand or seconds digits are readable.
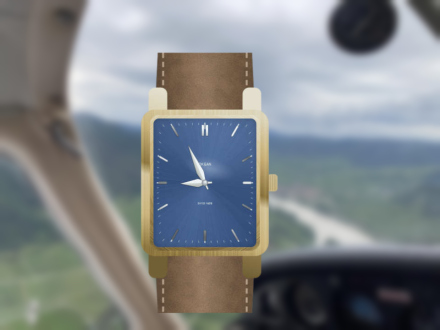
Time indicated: 8:56
